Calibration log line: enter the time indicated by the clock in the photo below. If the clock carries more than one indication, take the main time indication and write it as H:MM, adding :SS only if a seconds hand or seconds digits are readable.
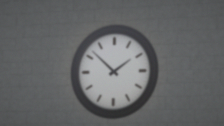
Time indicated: 1:52
